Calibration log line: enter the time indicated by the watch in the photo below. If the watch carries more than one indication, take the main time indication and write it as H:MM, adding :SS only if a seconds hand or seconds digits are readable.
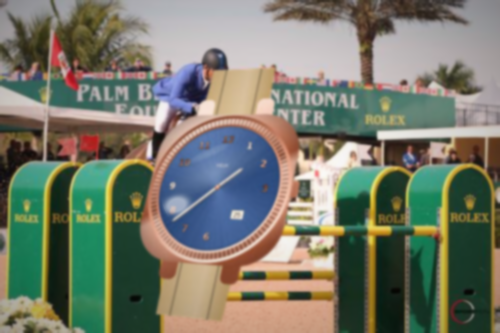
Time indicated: 1:38
